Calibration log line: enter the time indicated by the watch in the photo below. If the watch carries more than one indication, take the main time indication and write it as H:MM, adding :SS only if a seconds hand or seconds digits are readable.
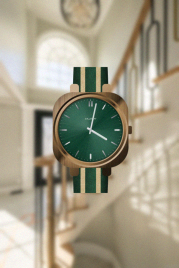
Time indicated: 4:02
